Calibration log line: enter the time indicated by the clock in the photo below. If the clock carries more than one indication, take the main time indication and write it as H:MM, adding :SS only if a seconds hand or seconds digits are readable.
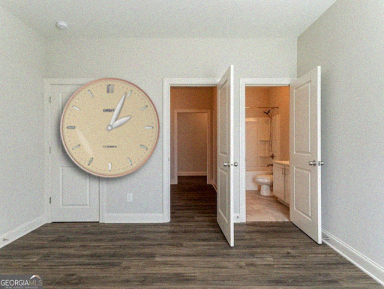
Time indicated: 2:04
